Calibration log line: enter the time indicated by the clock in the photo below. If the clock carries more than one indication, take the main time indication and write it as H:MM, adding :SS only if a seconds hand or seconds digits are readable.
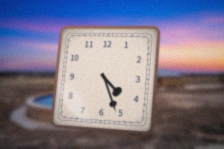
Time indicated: 4:26
